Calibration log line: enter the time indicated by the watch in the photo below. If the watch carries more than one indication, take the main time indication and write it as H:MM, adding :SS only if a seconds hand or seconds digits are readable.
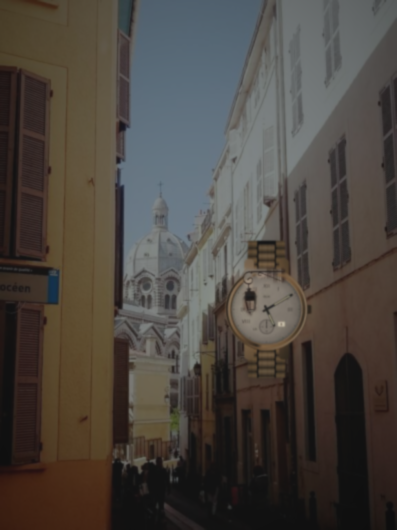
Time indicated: 5:10
